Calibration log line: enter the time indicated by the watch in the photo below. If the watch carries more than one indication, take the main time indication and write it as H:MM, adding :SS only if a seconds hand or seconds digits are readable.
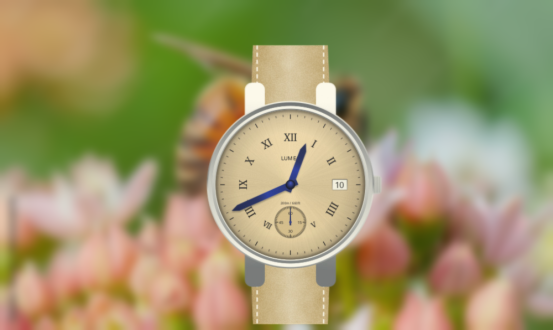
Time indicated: 12:41
